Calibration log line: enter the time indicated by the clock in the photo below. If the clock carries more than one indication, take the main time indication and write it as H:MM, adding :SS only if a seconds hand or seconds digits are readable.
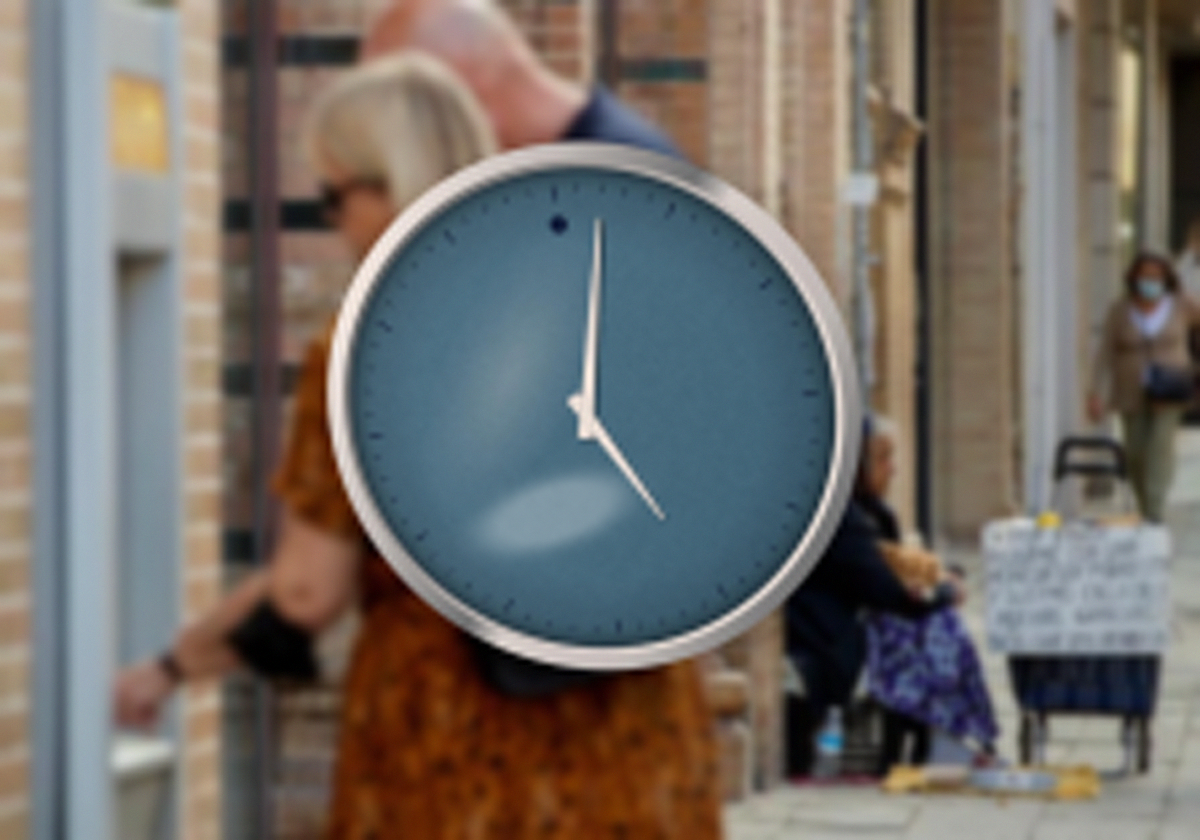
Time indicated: 5:02
